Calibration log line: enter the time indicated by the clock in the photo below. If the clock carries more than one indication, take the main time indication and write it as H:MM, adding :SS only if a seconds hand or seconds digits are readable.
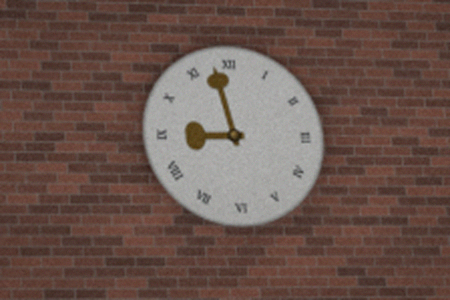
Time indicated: 8:58
